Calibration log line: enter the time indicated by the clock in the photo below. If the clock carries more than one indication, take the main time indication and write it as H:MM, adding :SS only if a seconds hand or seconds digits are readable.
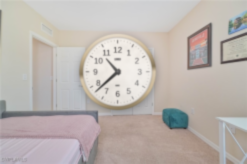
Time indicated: 10:38
